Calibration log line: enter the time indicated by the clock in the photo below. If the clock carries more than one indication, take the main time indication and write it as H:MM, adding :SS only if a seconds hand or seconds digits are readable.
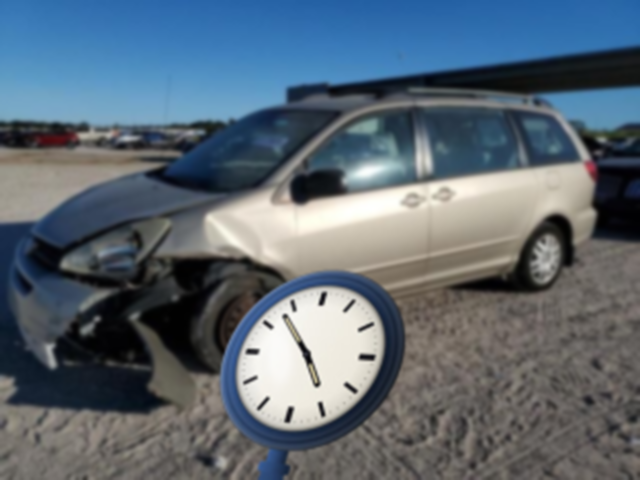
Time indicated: 4:53
